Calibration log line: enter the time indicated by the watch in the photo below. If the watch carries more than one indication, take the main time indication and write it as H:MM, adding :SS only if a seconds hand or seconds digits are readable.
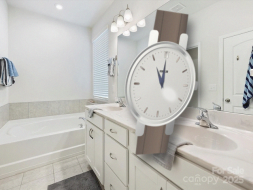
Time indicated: 11:00
